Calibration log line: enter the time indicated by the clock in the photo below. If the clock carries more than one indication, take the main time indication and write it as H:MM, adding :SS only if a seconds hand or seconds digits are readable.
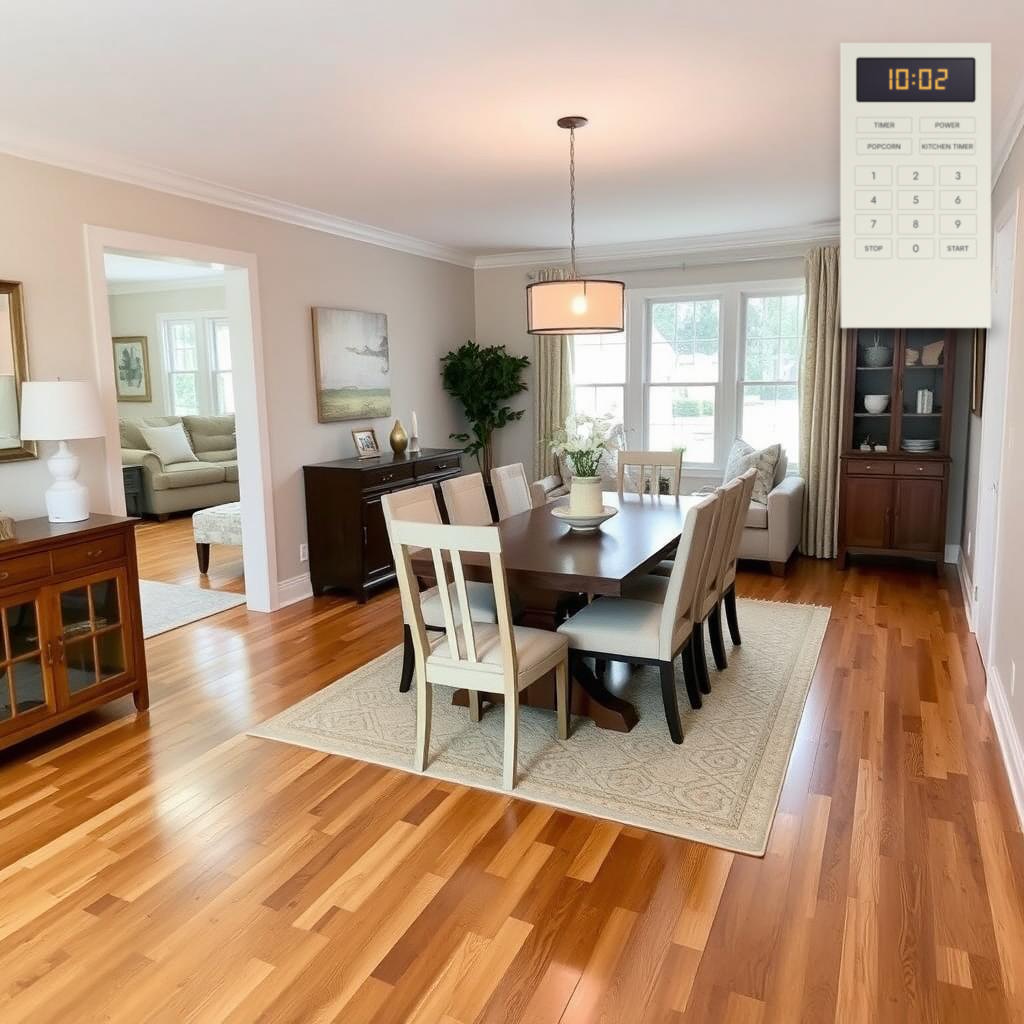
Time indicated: 10:02
